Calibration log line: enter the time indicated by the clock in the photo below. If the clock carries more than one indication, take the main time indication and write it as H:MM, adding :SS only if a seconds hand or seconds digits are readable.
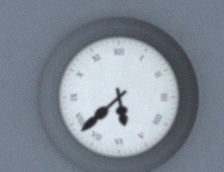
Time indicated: 5:38
